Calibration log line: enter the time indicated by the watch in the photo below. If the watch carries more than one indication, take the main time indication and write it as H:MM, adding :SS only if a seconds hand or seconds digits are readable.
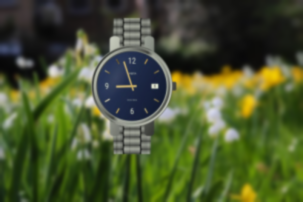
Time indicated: 8:57
